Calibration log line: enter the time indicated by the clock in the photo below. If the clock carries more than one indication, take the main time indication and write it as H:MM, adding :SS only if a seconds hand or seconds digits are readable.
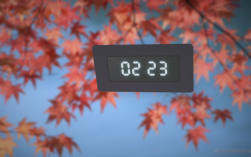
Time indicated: 2:23
